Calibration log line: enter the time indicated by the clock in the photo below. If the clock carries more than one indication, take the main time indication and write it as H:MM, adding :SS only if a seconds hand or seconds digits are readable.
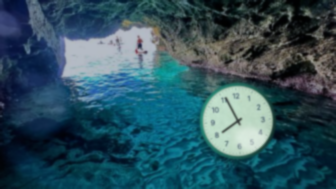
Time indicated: 7:56
